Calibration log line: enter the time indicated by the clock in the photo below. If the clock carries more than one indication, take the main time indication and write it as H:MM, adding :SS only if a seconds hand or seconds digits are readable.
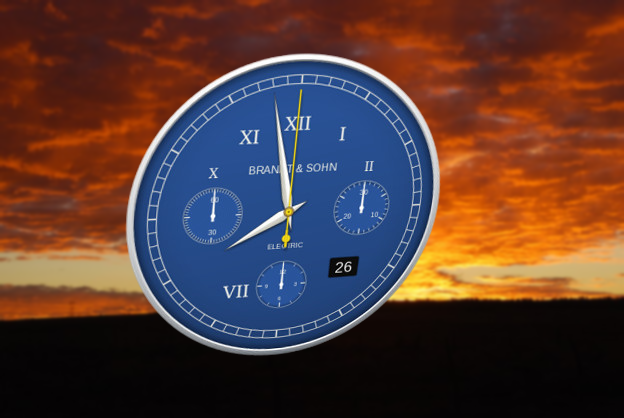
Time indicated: 7:58
